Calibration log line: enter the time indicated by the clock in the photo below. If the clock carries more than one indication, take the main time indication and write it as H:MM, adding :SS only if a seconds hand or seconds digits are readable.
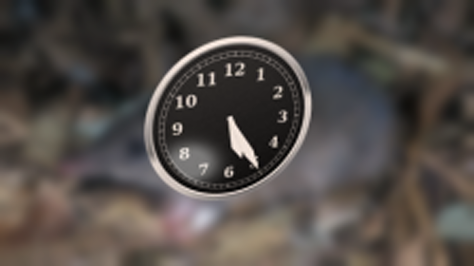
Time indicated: 5:25
